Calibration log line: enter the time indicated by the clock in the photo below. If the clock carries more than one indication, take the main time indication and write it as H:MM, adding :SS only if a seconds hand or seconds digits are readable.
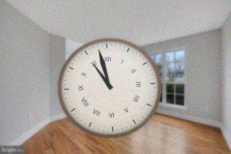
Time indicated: 10:58
